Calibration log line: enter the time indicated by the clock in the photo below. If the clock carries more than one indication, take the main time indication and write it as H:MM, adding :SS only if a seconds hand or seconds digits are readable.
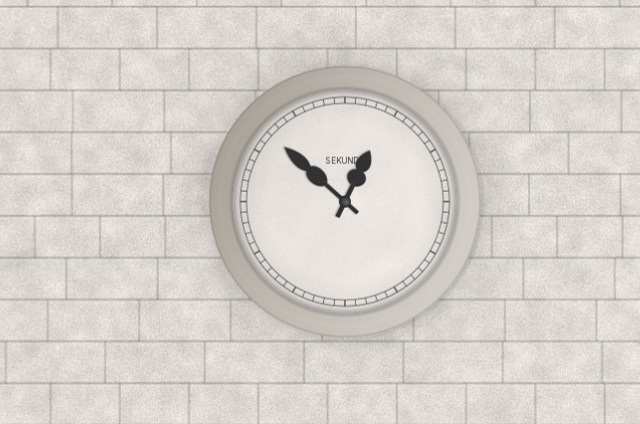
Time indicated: 12:52
